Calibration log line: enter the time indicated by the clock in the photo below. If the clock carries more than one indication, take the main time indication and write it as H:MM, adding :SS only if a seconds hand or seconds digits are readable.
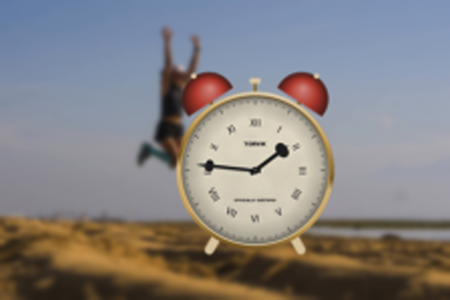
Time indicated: 1:46
